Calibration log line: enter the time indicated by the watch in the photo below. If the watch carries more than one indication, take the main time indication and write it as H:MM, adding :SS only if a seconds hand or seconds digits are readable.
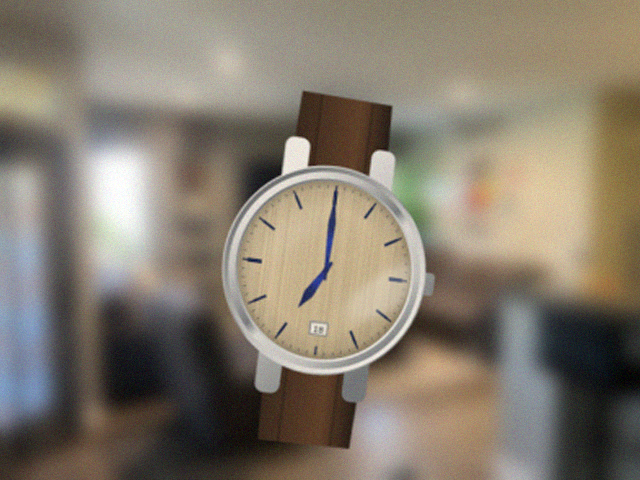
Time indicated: 7:00
